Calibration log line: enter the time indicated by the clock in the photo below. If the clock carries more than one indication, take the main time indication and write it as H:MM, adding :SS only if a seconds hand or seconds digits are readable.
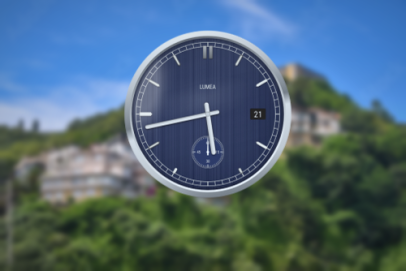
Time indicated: 5:43
